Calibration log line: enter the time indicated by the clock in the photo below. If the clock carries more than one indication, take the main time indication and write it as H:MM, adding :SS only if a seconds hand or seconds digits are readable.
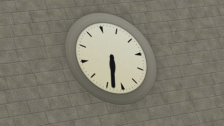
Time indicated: 6:33
